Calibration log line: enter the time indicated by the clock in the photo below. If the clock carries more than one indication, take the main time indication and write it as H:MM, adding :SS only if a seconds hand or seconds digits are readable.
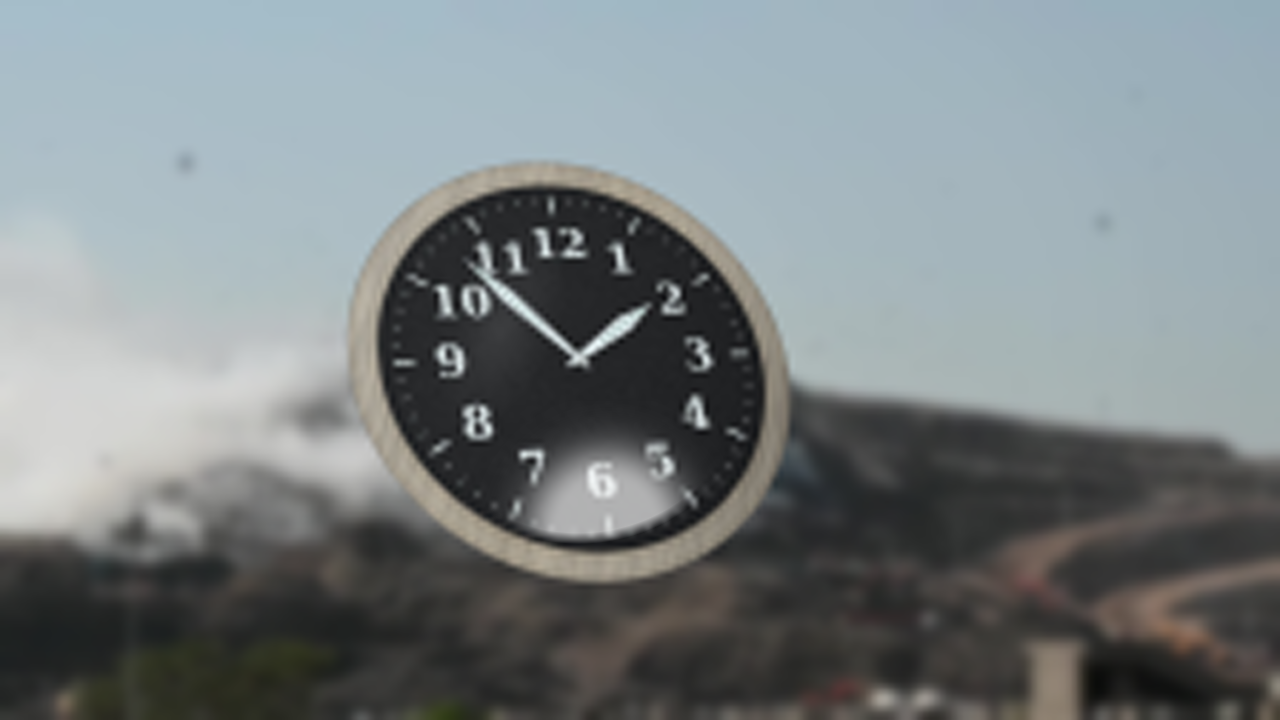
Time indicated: 1:53
